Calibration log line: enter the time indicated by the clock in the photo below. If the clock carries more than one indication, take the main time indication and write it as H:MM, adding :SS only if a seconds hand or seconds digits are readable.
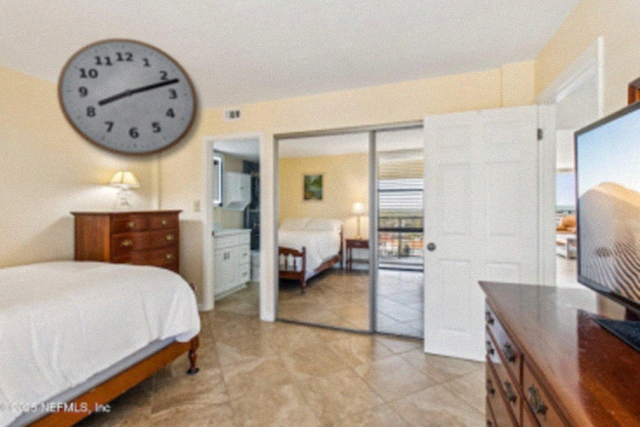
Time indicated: 8:12
